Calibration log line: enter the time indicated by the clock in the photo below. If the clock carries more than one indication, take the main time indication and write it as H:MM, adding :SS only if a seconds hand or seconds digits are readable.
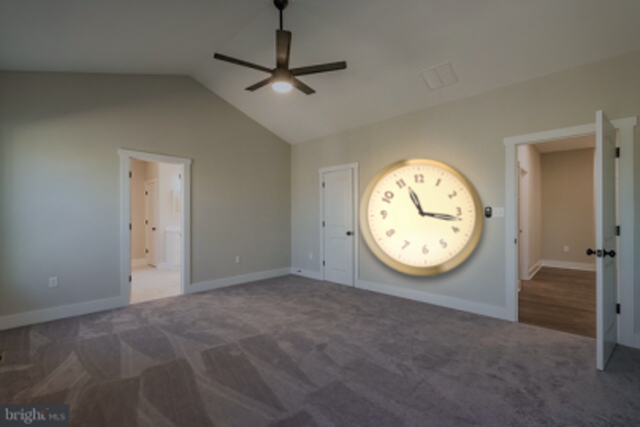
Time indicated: 11:17
